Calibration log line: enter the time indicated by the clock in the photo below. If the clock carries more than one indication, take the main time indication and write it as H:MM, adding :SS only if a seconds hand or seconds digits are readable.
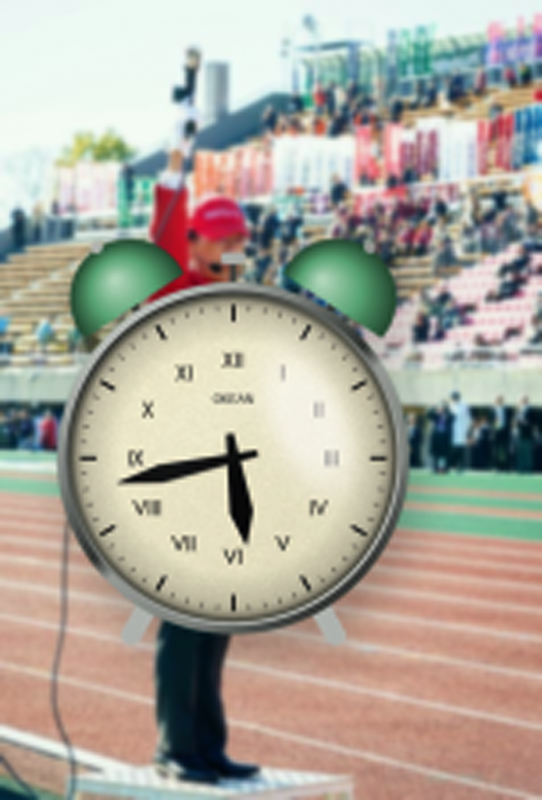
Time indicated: 5:43
